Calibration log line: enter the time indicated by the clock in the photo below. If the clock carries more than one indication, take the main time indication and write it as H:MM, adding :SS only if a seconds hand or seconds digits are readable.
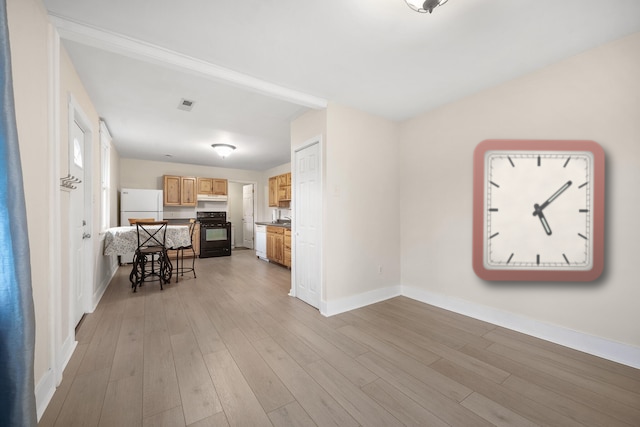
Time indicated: 5:08
